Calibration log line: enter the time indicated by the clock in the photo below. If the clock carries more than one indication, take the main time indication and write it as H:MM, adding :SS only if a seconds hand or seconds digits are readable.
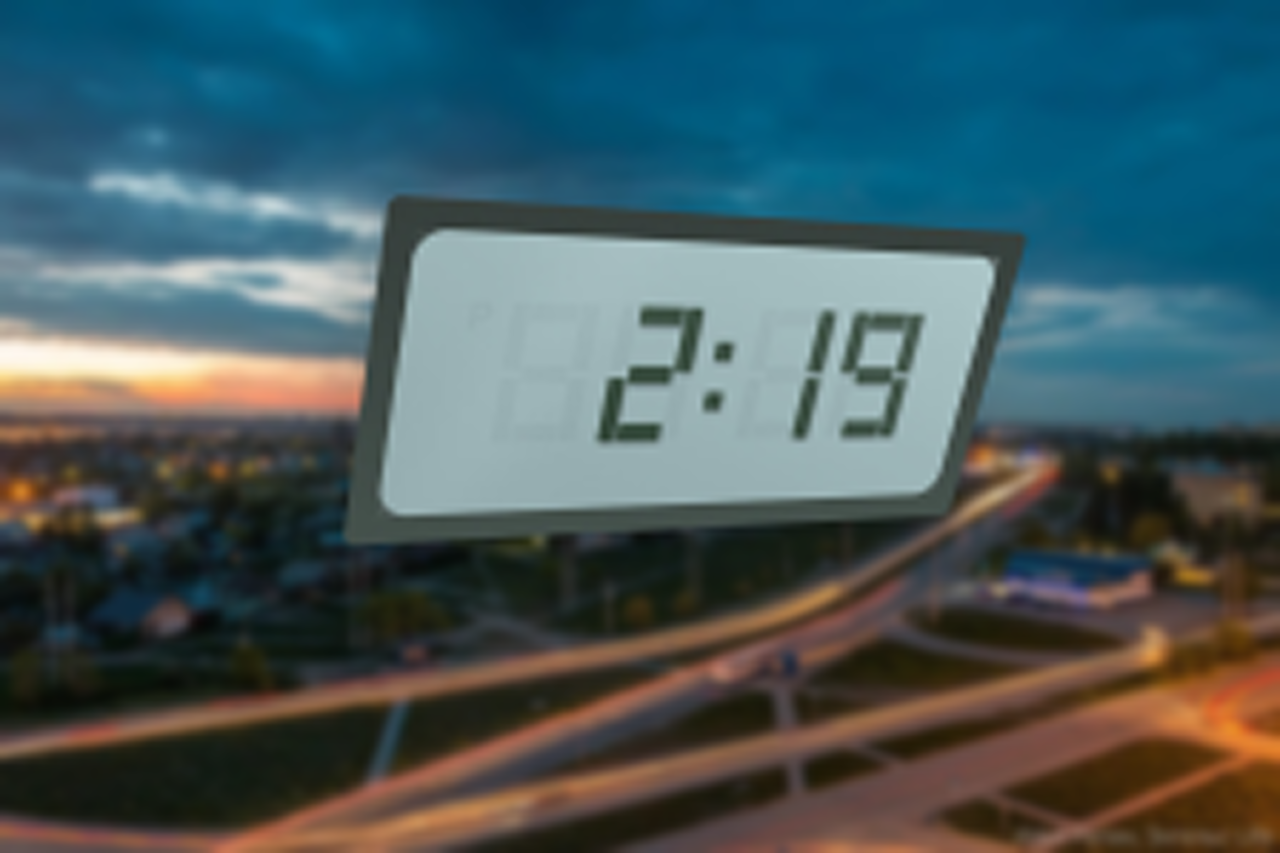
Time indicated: 2:19
